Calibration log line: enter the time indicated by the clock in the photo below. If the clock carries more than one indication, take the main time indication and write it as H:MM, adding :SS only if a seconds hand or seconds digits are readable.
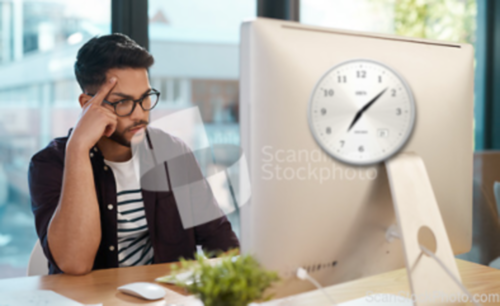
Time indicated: 7:08
